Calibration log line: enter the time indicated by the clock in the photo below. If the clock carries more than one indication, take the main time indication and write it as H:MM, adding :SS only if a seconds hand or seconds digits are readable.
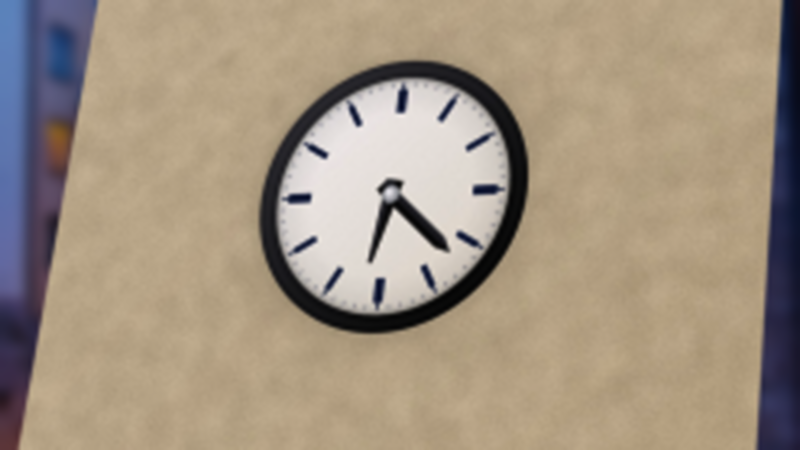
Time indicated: 6:22
